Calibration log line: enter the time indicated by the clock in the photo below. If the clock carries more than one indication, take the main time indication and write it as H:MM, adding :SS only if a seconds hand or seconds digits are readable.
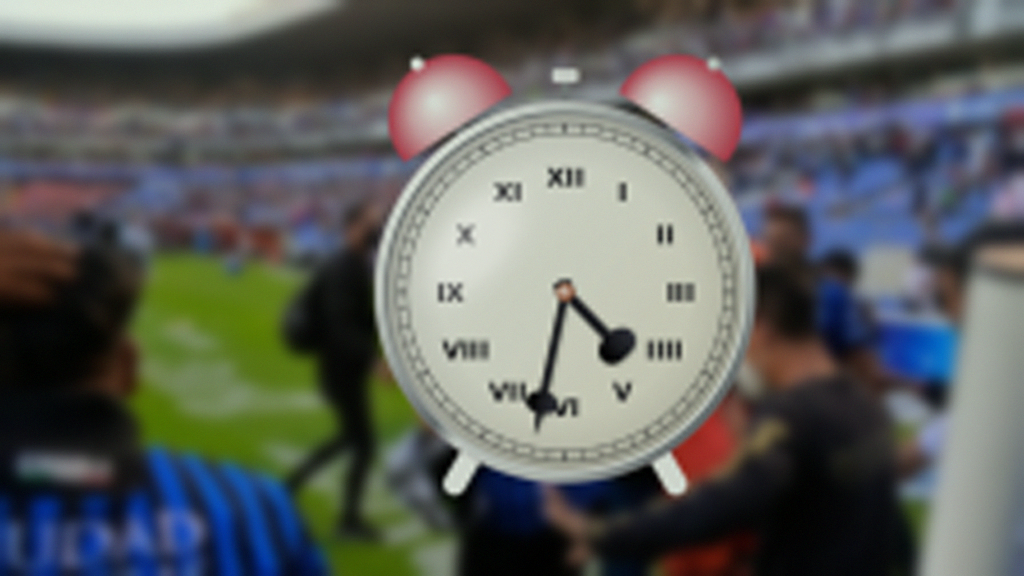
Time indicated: 4:32
